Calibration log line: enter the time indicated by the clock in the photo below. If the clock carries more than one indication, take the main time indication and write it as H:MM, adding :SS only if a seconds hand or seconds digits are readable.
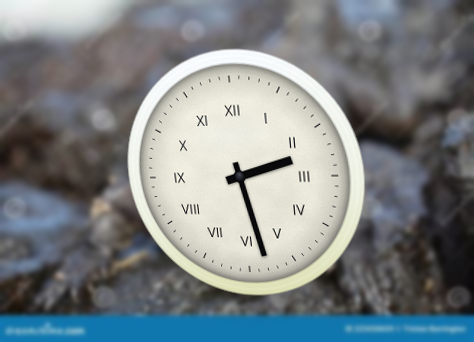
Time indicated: 2:28
